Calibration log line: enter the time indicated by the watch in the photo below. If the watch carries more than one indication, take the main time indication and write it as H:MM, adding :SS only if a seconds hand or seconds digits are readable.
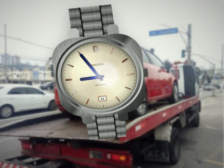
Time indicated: 8:55
